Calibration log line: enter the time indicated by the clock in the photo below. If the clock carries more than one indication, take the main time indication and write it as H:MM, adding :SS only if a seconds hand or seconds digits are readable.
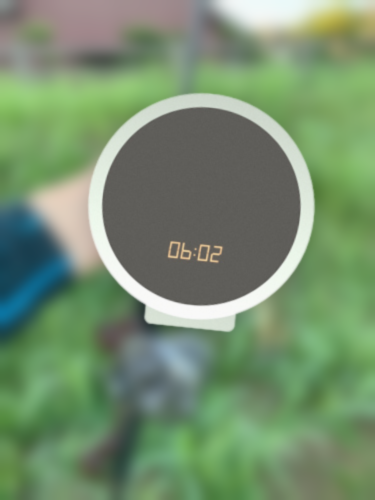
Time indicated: 6:02
